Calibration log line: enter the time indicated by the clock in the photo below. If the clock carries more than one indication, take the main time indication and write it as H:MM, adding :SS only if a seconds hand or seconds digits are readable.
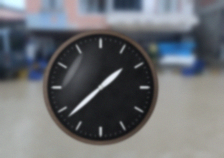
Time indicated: 1:38
